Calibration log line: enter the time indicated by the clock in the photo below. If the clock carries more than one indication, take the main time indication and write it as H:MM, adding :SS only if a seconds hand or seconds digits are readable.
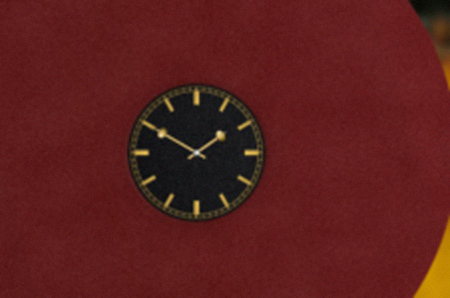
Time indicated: 1:50
